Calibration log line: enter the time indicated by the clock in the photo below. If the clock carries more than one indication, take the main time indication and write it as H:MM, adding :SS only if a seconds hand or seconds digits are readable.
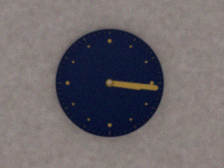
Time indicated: 3:16
